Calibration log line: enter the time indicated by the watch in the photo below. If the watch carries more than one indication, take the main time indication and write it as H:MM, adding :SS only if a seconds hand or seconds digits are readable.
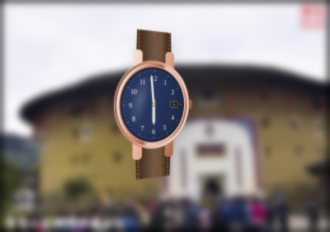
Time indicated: 5:59
